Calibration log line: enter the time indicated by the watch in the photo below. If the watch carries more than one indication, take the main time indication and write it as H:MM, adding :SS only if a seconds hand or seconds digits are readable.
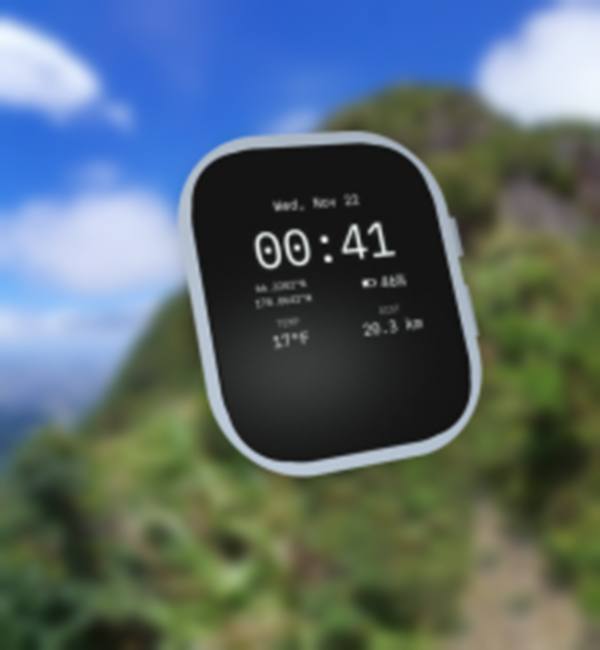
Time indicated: 0:41
